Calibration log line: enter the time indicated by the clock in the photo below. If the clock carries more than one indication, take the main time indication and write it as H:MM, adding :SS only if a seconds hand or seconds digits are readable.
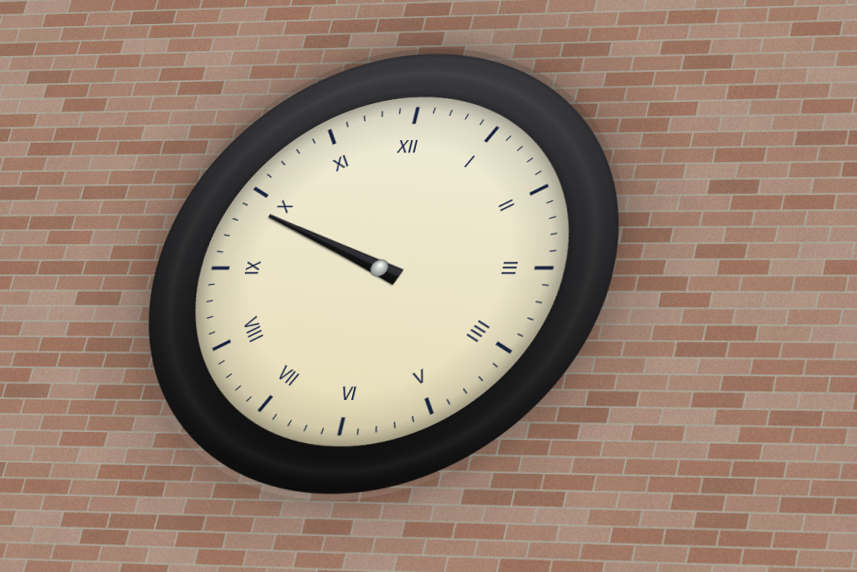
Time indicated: 9:49
